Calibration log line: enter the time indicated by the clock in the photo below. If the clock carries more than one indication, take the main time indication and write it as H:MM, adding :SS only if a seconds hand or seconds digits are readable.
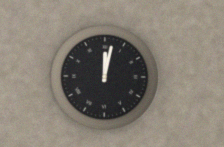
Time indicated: 12:02
